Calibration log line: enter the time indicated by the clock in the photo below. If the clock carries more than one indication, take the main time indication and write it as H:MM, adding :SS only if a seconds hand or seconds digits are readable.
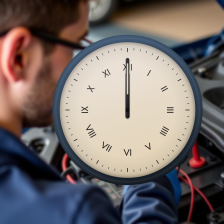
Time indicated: 12:00
